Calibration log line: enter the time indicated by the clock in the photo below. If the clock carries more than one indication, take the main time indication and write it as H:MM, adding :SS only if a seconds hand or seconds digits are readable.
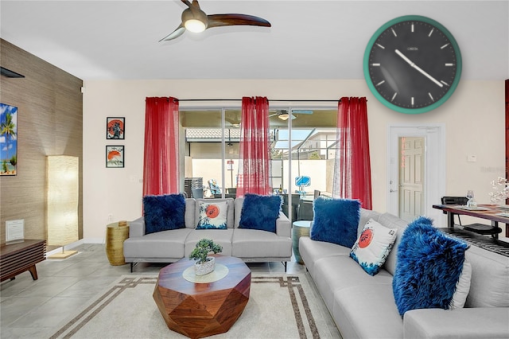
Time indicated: 10:21
